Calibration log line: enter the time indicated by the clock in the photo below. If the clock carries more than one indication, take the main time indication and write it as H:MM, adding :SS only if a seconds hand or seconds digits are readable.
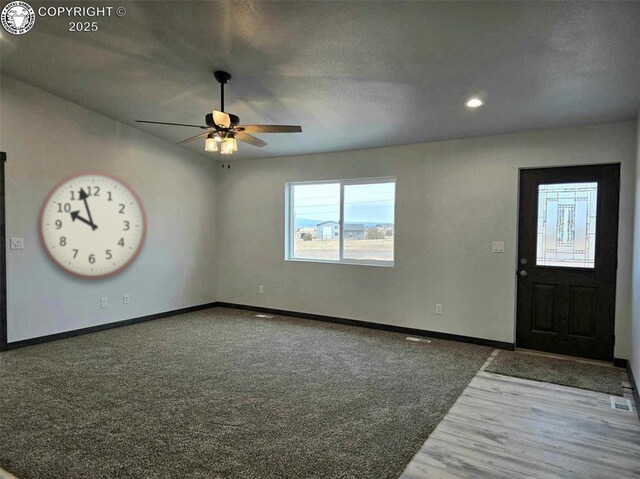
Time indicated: 9:57
